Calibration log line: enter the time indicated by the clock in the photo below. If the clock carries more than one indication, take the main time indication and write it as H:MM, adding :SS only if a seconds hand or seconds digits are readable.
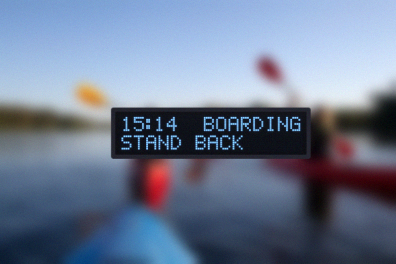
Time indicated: 15:14
